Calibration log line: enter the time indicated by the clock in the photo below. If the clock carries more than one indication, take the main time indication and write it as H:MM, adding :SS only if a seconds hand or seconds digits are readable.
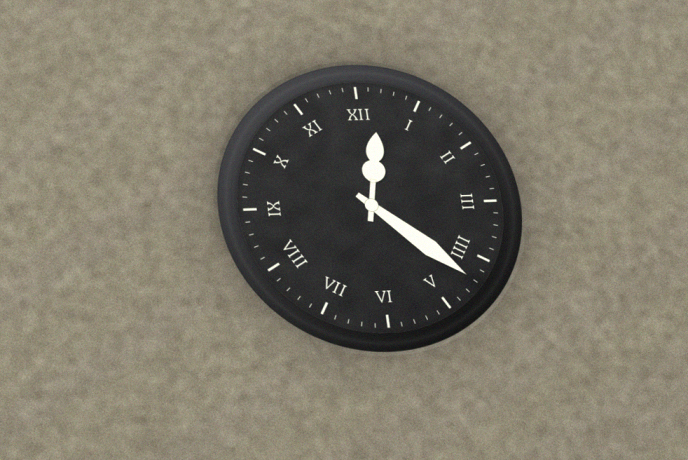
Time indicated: 12:22
